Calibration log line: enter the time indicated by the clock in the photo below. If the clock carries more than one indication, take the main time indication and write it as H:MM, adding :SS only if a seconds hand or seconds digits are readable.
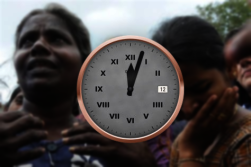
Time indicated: 12:03
